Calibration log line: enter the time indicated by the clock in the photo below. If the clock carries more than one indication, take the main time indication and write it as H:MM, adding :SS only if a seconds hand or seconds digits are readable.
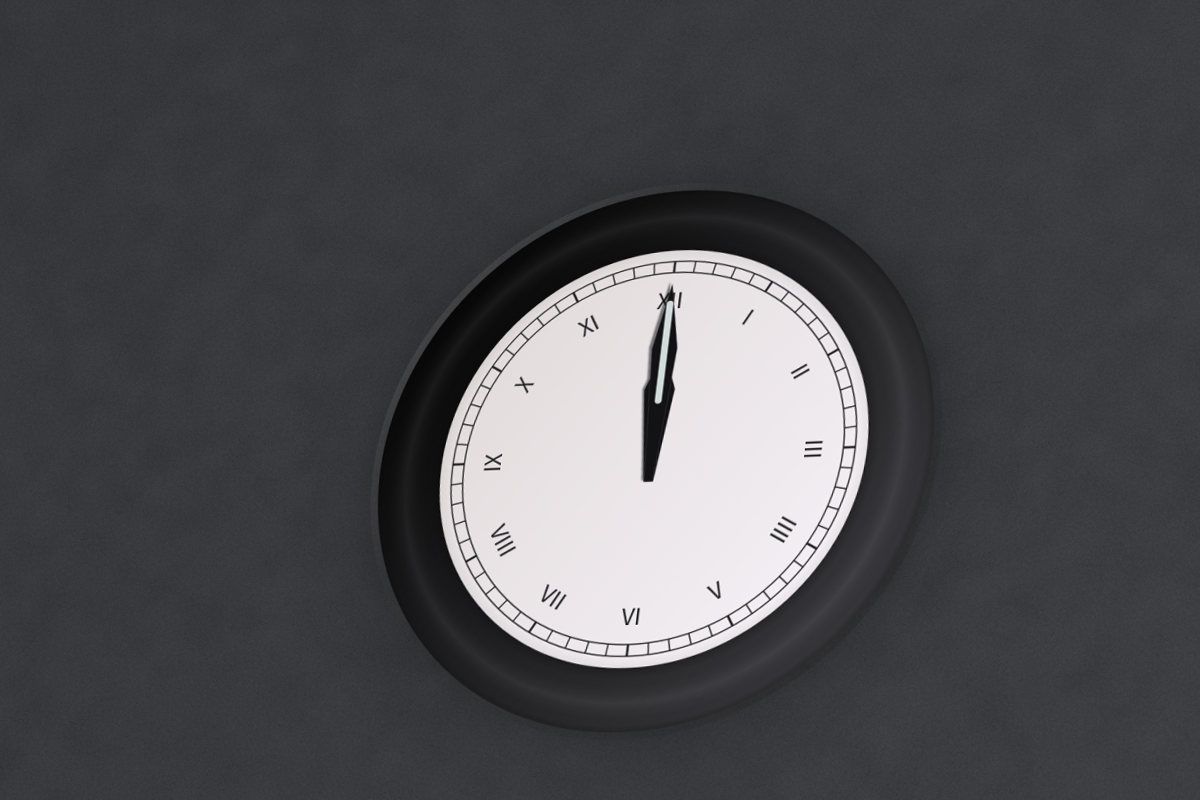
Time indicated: 12:00
